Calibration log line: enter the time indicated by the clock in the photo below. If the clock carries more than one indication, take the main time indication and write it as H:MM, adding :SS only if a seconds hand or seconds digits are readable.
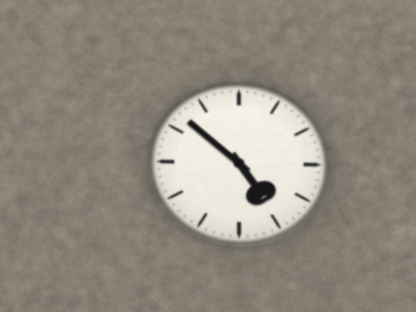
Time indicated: 4:52
